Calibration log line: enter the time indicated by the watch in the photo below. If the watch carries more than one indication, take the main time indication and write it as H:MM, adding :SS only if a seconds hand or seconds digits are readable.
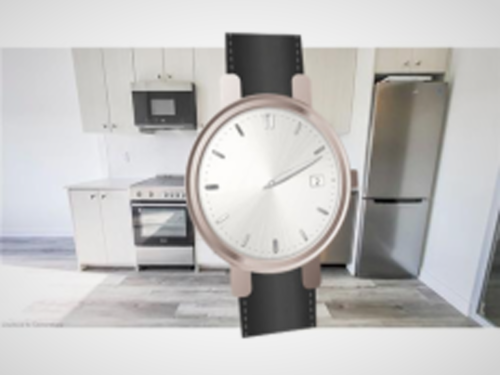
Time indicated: 2:11
